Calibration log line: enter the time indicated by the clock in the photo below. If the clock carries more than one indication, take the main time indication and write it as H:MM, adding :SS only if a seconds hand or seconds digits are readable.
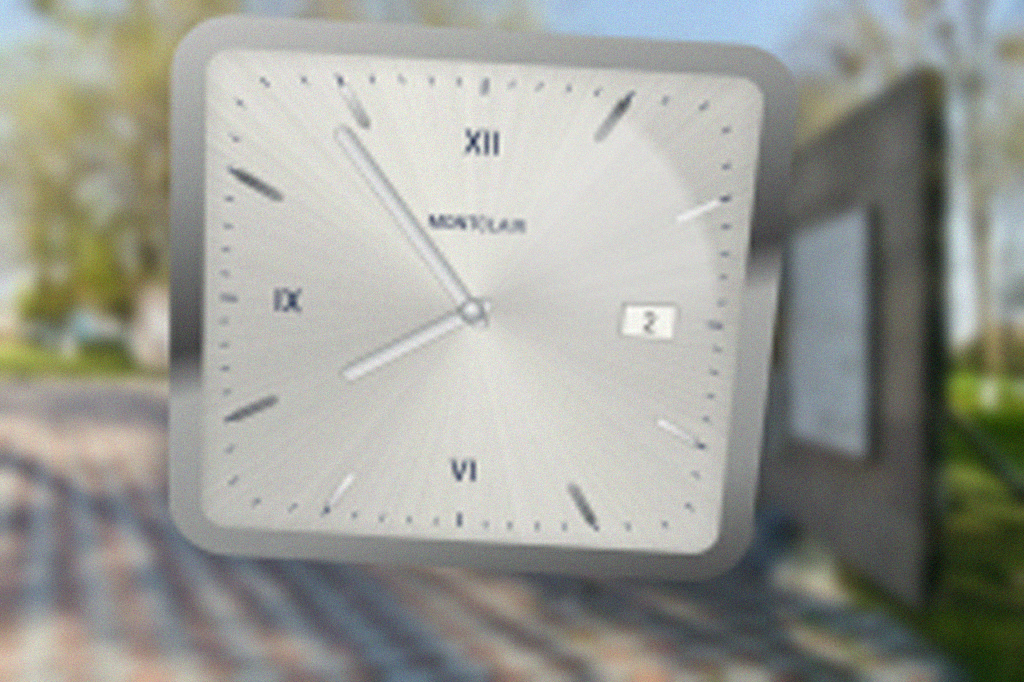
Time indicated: 7:54
